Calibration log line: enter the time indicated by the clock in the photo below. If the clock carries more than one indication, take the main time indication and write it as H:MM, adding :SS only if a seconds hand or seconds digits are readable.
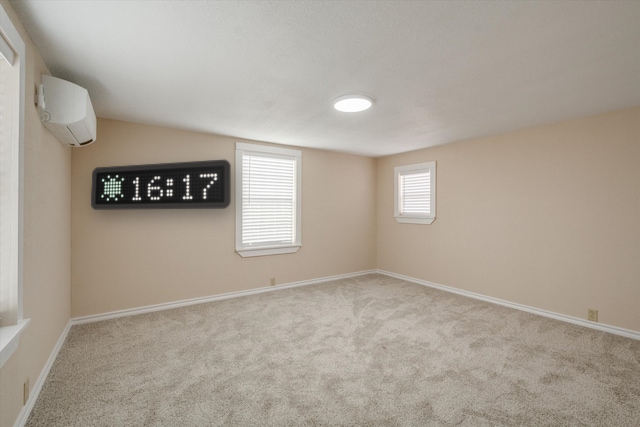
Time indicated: 16:17
